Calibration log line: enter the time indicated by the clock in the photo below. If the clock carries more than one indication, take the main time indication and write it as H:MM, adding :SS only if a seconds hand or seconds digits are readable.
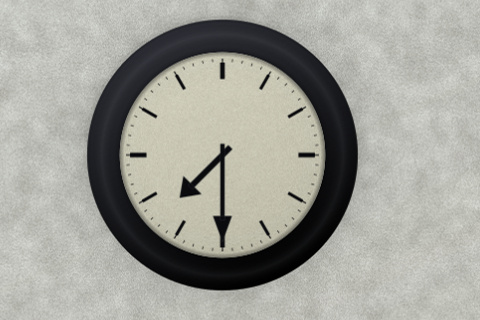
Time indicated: 7:30
